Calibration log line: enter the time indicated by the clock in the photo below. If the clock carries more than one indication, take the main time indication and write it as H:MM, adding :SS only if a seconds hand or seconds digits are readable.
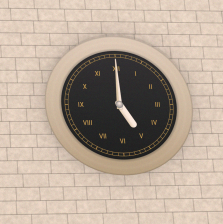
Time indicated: 5:00
